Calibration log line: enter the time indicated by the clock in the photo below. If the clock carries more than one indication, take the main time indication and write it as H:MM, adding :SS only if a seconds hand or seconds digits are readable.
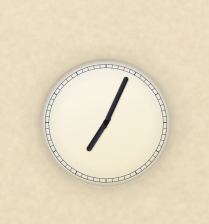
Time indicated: 7:04
